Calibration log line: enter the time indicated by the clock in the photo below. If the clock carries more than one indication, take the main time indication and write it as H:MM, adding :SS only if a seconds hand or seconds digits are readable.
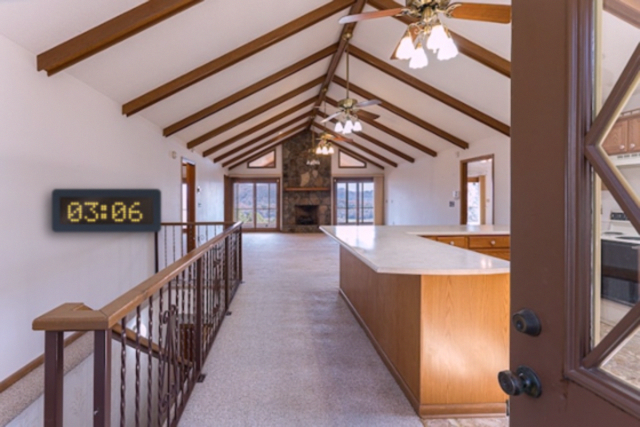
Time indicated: 3:06
